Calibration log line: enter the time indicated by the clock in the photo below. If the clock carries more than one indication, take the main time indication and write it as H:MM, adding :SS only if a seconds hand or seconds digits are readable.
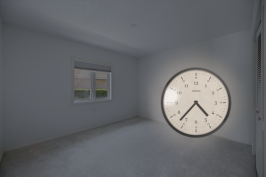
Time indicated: 4:37
